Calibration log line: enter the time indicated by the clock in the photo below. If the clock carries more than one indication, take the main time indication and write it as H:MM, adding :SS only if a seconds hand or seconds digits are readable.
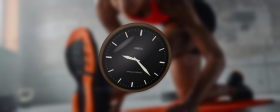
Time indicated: 9:22
